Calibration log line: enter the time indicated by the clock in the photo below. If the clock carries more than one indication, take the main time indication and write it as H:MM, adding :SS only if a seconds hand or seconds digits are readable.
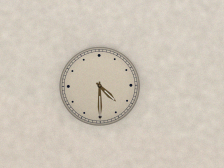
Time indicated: 4:30
